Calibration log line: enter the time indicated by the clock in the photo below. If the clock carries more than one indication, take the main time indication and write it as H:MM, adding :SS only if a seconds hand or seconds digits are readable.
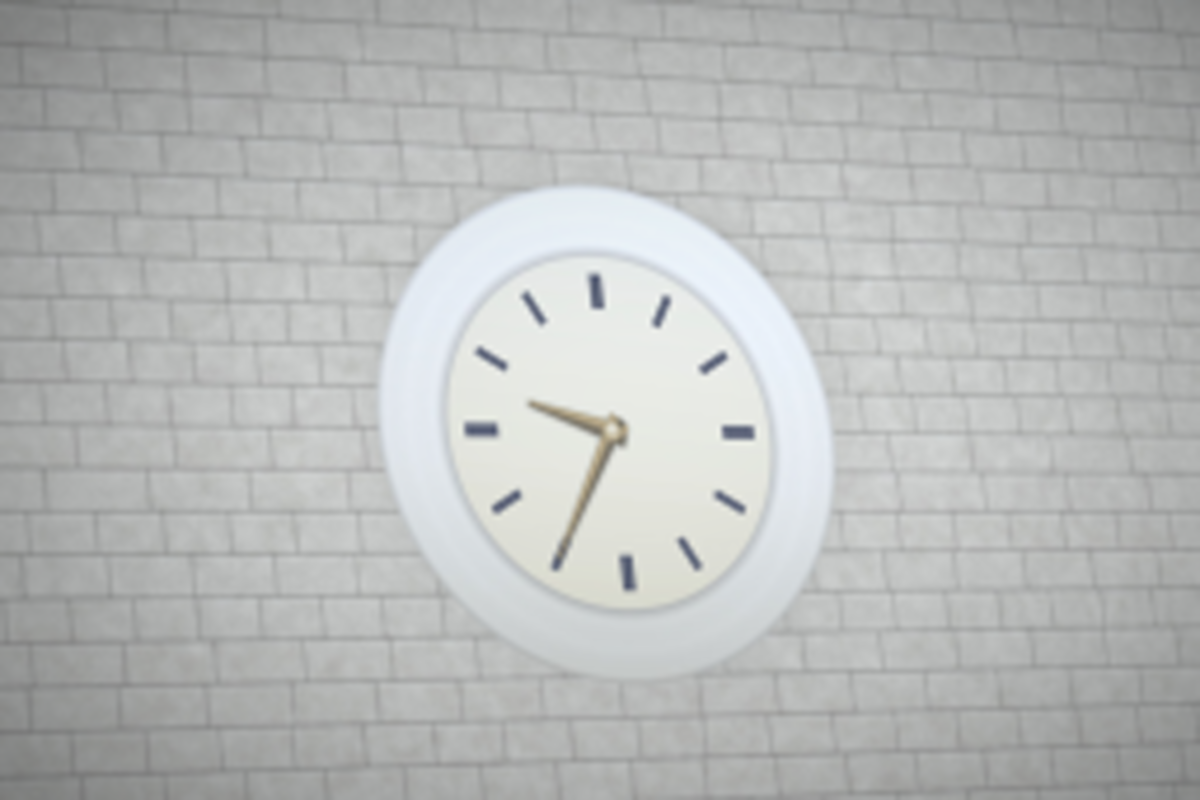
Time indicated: 9:35
